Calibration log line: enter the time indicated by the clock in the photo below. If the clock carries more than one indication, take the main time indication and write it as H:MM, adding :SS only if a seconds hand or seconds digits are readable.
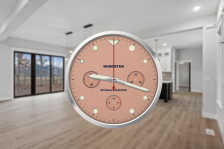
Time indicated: 9:18
